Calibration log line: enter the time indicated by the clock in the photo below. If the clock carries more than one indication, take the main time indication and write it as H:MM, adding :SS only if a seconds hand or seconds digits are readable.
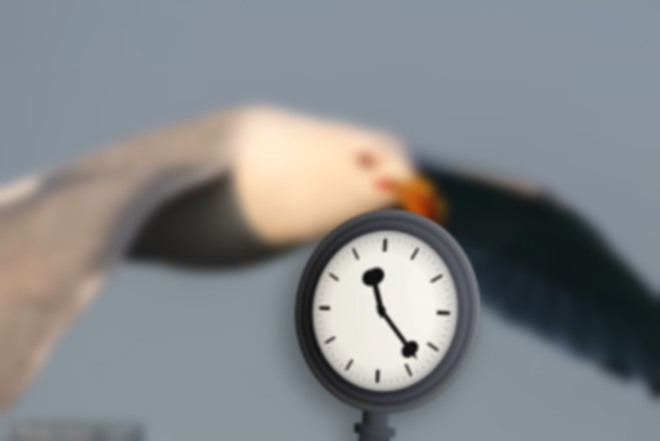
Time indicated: 11:23
